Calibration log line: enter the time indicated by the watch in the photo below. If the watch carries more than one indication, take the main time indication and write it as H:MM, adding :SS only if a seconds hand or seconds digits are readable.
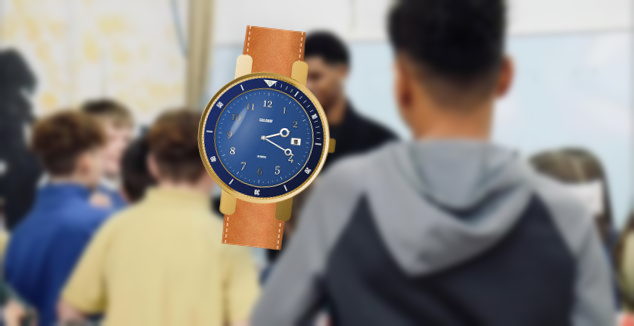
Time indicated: 2:19
